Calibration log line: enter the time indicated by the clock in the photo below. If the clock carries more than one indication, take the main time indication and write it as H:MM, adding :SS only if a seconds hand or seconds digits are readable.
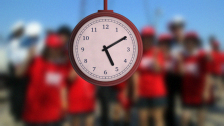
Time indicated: 5:10
